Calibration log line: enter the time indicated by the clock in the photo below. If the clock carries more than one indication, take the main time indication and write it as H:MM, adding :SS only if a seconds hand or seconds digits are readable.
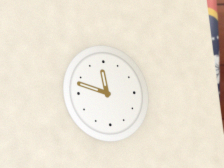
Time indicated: 11:48
